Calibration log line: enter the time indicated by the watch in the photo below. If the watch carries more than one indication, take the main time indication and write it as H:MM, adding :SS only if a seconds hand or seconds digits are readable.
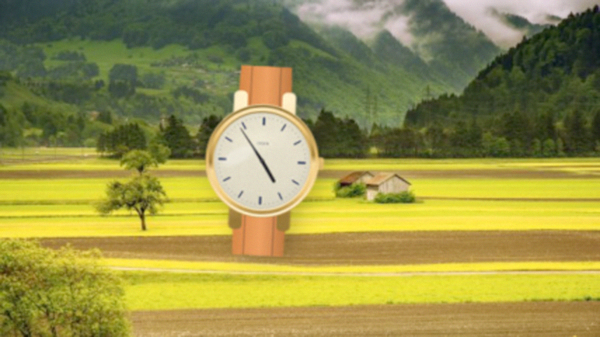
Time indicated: 4:54
